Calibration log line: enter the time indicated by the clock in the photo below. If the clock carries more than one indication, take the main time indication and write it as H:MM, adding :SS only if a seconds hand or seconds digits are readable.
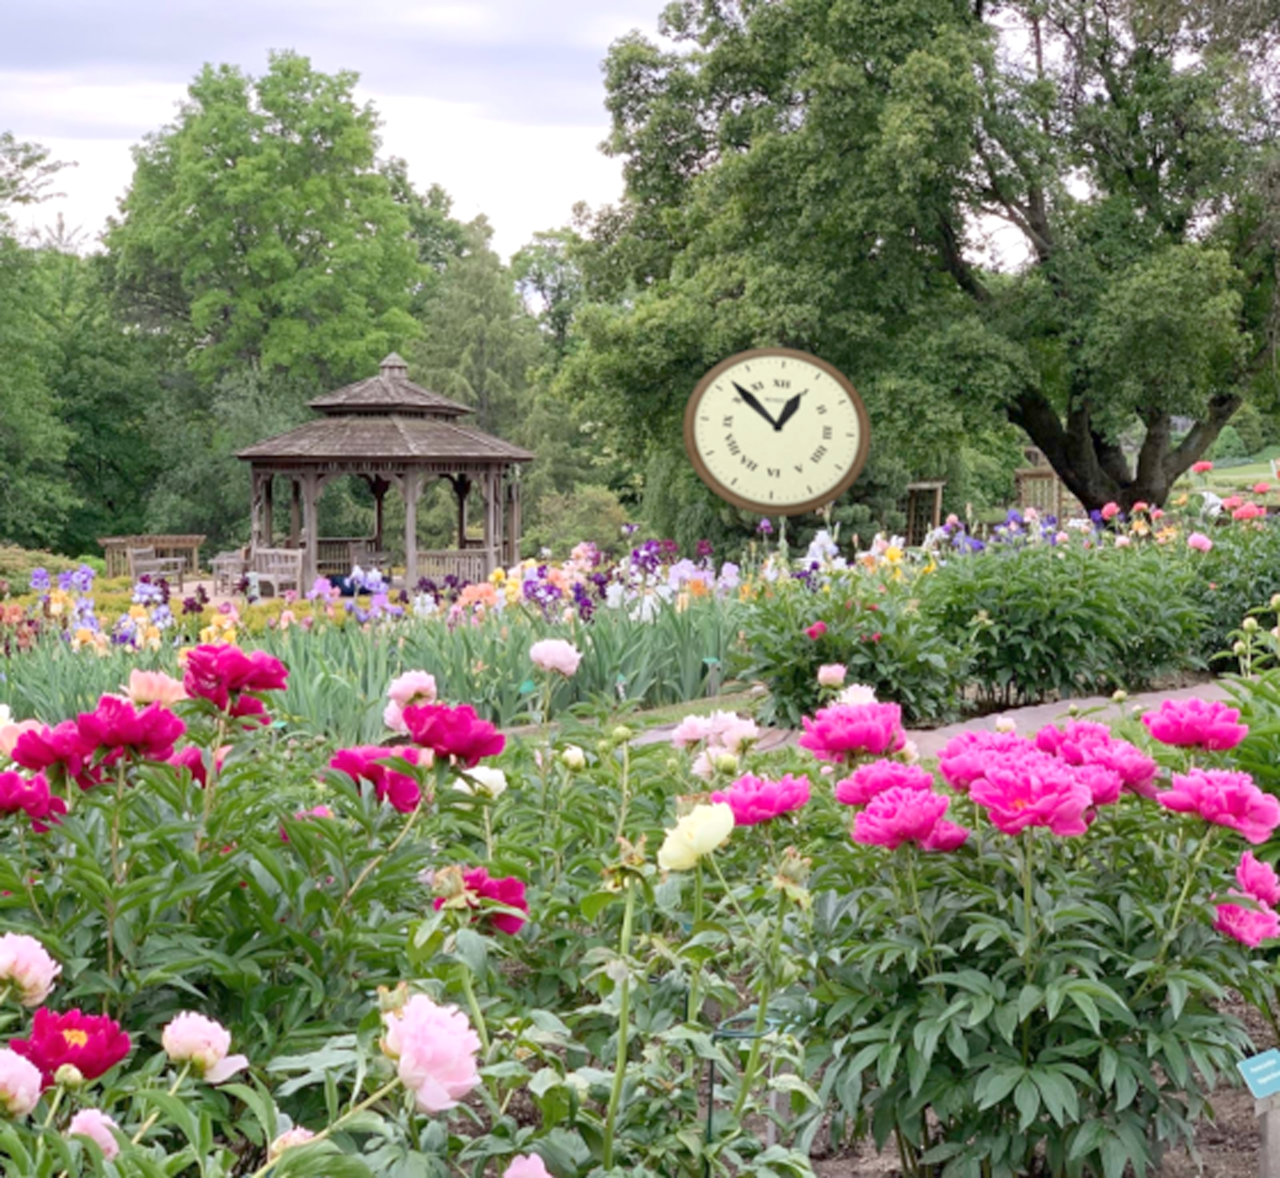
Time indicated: 12:52
